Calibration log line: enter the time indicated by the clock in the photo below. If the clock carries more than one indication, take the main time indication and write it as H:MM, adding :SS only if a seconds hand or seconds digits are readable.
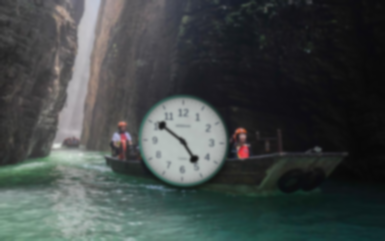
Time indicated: 4:51
